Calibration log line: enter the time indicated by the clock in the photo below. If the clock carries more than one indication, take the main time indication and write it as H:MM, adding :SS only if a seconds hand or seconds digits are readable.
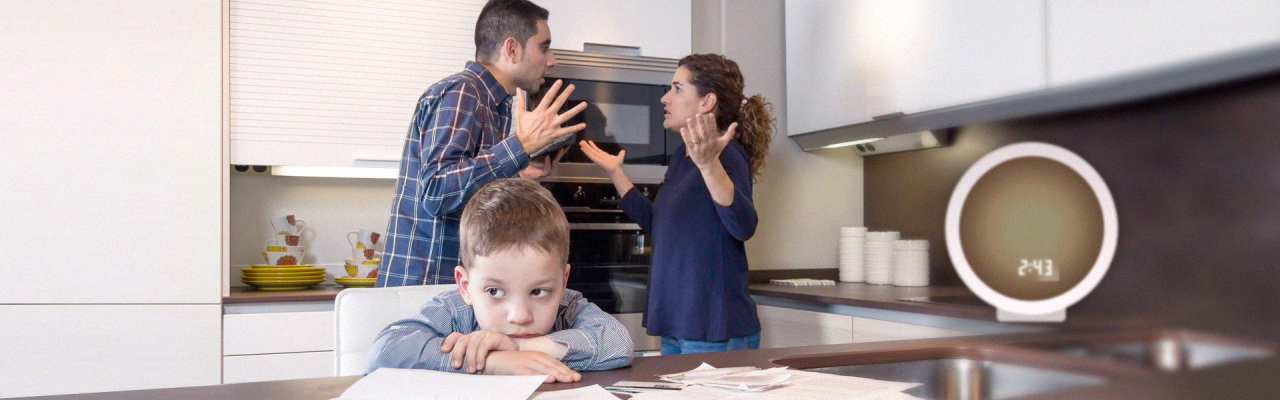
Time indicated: 2:43
